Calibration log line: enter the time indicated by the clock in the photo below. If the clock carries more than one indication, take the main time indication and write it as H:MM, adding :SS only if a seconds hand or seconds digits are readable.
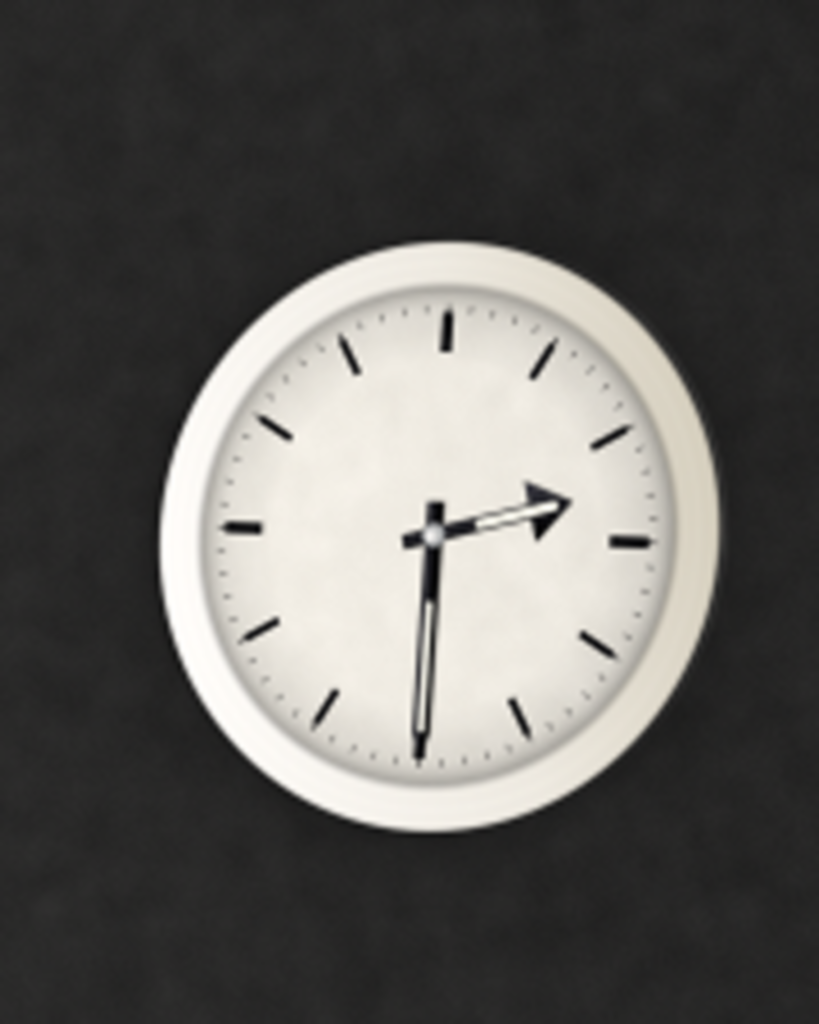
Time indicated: 2:30
